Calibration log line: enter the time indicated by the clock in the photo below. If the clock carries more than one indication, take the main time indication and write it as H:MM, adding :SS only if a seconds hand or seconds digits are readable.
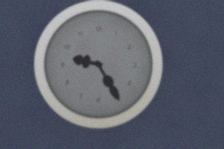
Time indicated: 9:25
